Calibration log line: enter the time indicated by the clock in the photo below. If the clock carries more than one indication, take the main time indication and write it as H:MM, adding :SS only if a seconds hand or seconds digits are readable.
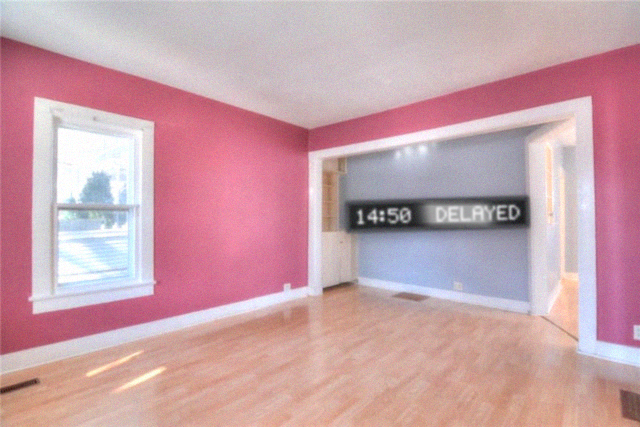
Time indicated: 14:50
